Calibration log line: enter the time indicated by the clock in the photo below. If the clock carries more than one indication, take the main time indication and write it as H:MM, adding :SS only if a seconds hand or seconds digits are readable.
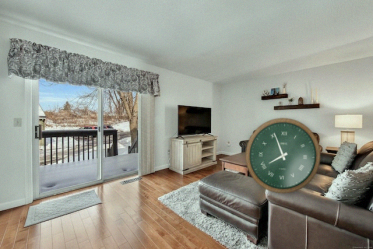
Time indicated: 7:56
